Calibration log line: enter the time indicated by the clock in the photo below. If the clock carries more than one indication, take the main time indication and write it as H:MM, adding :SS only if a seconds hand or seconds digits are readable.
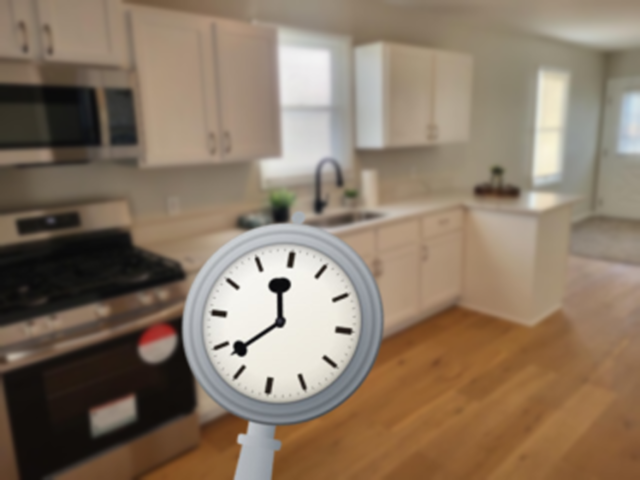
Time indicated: 11:38
